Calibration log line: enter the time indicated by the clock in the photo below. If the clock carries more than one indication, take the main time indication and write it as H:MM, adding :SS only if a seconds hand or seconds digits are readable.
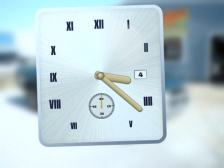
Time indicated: 3:22
